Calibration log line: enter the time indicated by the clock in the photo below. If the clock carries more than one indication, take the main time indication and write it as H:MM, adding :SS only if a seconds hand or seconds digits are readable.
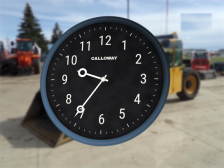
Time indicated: 9:36
